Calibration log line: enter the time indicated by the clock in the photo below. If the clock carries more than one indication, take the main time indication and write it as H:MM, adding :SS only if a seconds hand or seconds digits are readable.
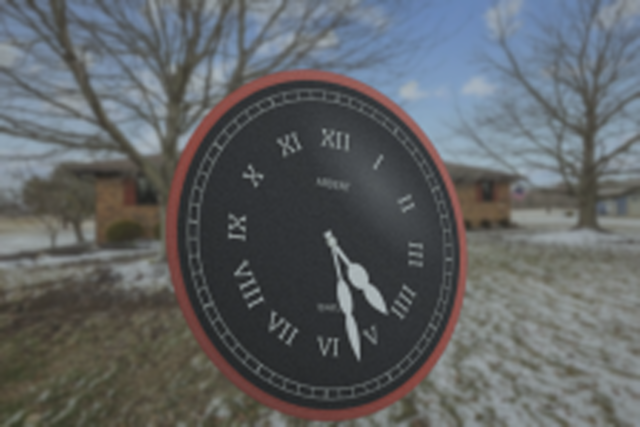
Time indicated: 4:27
